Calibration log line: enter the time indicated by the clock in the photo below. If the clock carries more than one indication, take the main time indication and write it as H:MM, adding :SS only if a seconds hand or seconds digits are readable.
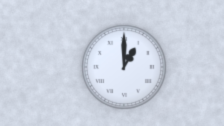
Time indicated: 1:00
